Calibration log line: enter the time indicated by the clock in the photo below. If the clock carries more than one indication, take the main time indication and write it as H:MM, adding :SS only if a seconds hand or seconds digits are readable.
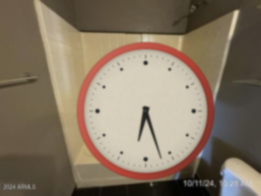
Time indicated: 6:27
